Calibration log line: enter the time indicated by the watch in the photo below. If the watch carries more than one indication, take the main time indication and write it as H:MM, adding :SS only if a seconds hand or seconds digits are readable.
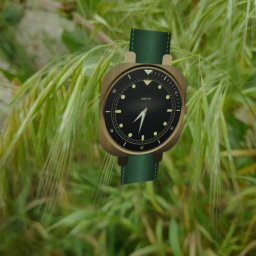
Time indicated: 7:32
